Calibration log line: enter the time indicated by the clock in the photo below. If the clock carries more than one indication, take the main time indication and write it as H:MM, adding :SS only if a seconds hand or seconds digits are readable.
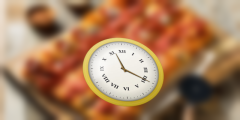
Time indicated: 11:20
